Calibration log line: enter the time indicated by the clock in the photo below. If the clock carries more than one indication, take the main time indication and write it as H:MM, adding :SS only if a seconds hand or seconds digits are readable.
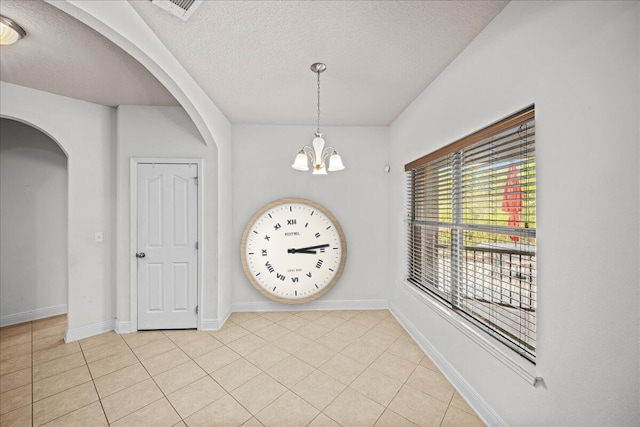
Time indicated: 3:14
